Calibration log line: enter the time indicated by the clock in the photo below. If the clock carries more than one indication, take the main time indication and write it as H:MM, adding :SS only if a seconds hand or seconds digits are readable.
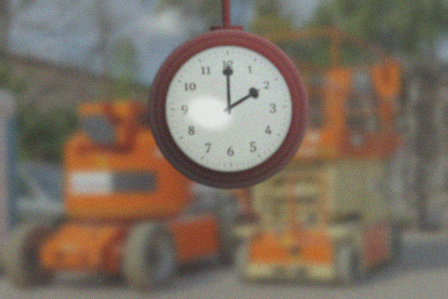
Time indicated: 2:00
